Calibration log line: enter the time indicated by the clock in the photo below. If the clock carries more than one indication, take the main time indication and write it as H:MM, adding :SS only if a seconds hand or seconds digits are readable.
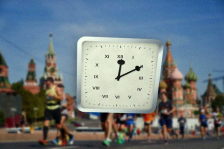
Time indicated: 12:10
